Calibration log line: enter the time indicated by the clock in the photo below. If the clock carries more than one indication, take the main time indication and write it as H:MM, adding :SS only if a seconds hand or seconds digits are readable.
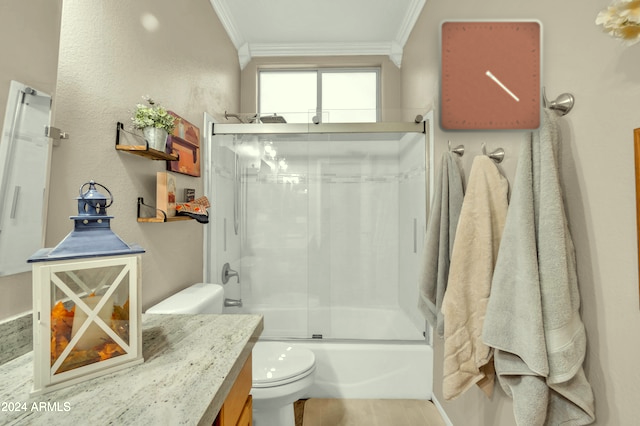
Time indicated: 4:22
